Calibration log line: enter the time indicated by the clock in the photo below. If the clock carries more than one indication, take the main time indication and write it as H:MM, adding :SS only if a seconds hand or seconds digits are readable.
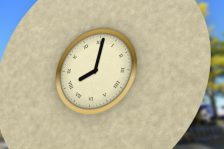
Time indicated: 8:01
